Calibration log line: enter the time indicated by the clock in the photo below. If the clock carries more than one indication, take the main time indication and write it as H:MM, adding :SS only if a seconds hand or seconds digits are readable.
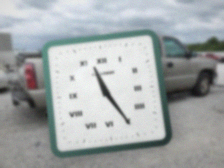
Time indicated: 11:25
